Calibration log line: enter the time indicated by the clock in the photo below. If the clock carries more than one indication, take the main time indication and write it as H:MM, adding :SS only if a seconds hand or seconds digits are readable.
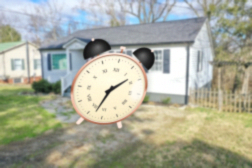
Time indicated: 1:33
